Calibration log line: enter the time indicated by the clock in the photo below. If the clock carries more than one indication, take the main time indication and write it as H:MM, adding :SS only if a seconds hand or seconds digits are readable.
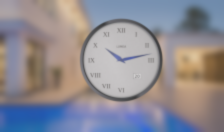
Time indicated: 10:13
